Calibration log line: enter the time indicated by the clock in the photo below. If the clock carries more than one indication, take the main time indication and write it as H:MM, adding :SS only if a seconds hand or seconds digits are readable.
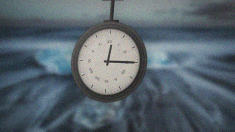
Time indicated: 12:15
